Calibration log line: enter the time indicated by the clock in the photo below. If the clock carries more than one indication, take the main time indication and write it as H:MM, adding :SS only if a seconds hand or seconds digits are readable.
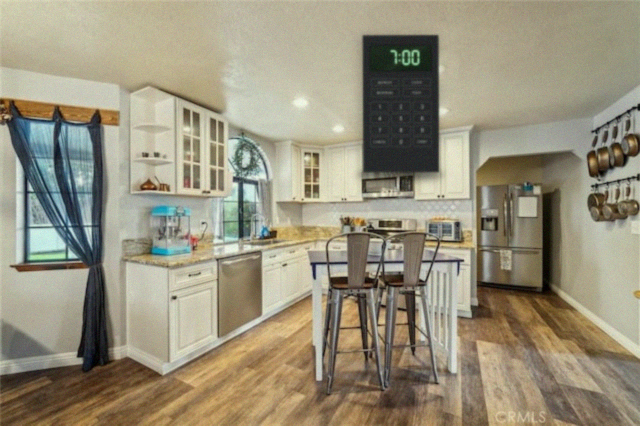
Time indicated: 7:00
